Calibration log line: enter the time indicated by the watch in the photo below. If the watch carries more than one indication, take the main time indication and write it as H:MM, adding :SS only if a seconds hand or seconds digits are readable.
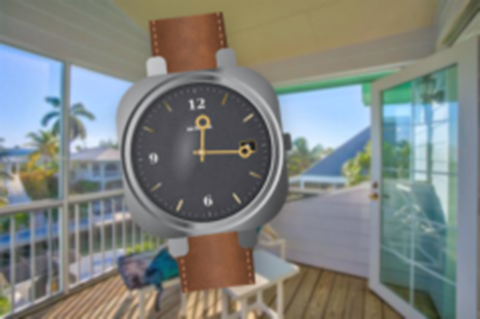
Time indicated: 12:16
